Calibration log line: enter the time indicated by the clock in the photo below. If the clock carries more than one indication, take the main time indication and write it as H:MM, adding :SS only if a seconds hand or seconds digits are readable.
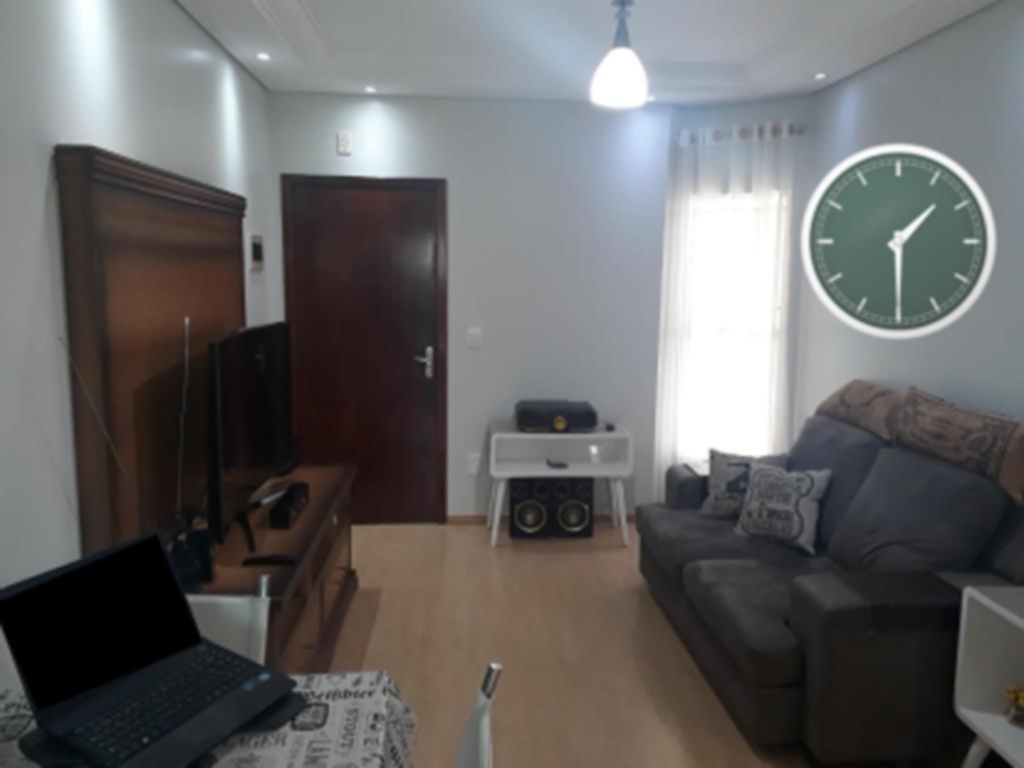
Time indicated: 1:30
